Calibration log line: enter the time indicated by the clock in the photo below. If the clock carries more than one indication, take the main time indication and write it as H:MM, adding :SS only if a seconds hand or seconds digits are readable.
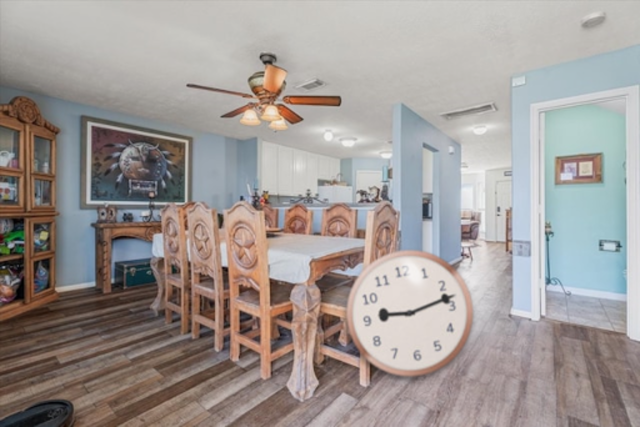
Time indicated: 9:13
